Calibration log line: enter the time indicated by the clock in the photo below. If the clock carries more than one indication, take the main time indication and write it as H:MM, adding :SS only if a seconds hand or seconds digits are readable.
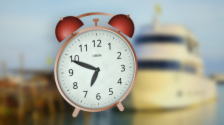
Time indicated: 6:49
